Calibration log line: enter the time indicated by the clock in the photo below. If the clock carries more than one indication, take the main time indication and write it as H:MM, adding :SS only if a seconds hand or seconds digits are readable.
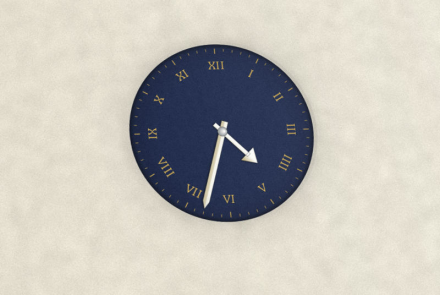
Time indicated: 4:33
